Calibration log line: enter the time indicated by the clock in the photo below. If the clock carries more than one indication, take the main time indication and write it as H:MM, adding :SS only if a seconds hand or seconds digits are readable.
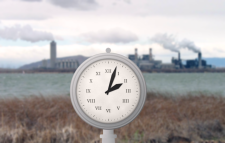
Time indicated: 2:03
